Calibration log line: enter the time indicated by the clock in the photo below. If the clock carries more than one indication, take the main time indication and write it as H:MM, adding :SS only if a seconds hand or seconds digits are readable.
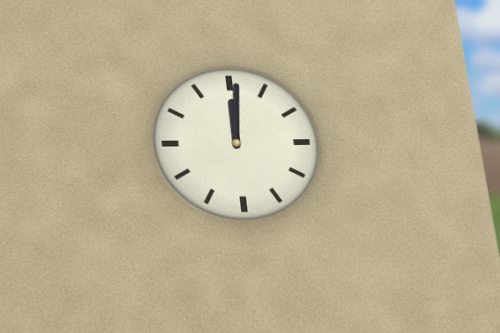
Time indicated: 12:01
